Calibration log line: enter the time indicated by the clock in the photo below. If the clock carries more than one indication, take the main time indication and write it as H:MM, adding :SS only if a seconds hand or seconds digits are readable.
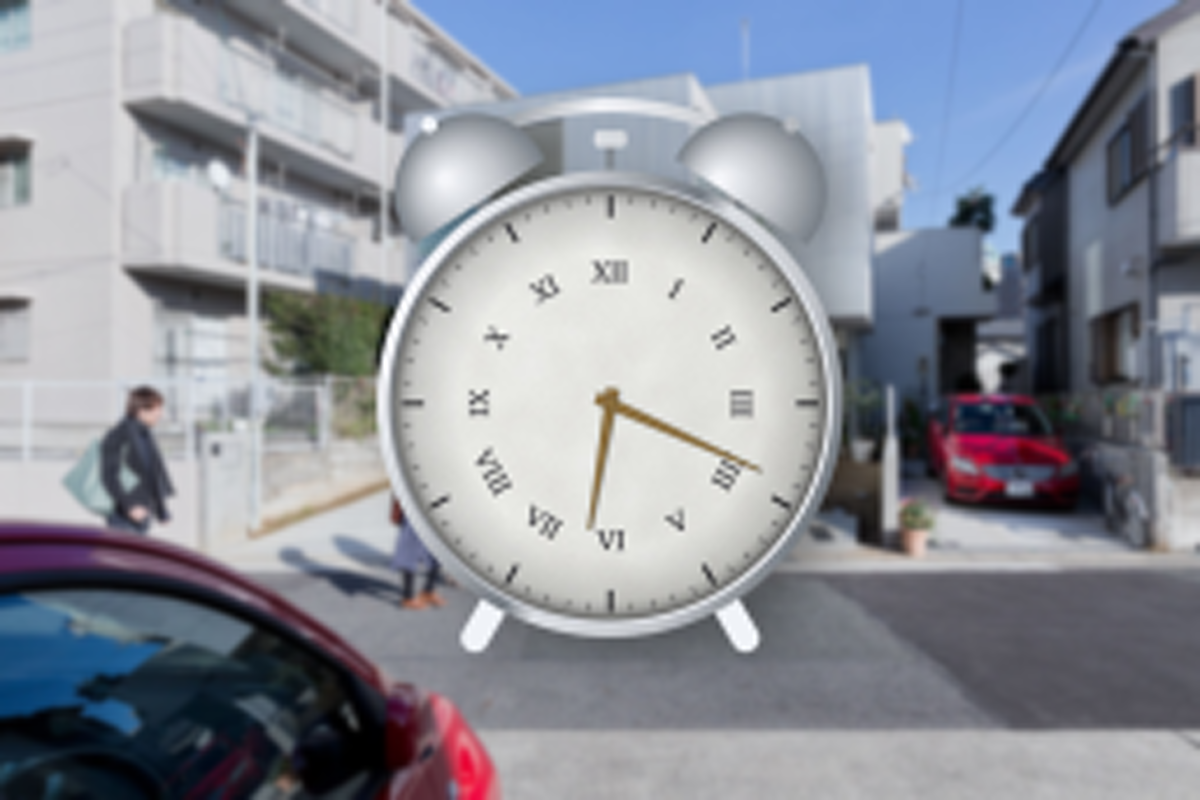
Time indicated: 6:19
